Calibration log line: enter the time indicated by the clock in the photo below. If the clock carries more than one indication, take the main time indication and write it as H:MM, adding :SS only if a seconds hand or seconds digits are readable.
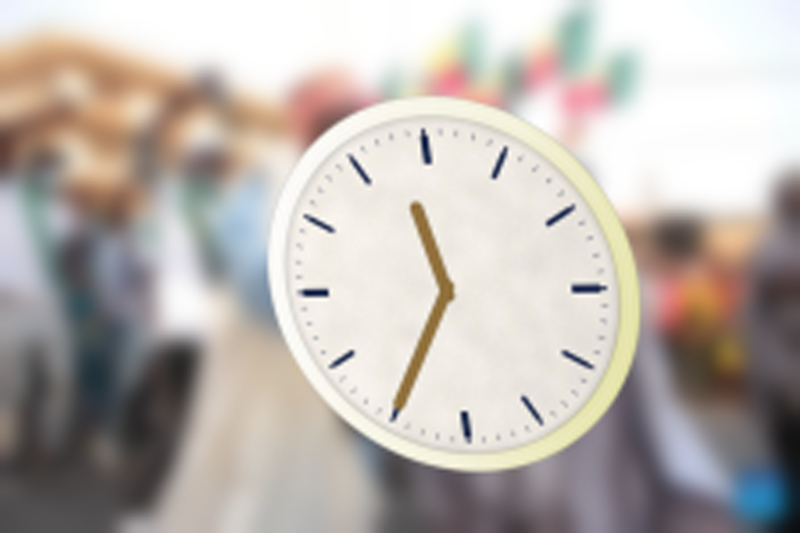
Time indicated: 11:35
